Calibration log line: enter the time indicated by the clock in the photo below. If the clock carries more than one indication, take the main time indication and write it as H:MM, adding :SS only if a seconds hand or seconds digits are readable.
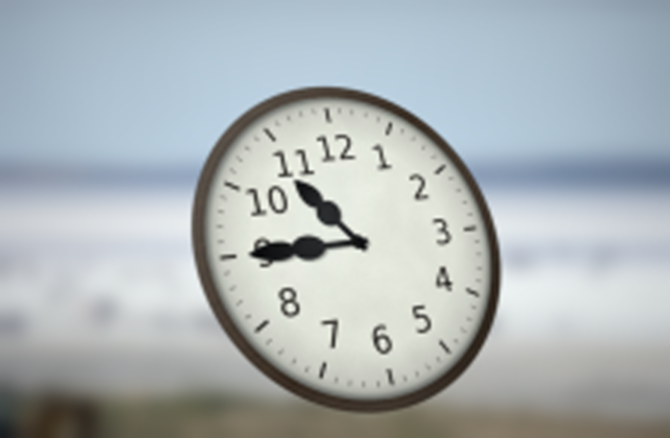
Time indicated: 10:45
